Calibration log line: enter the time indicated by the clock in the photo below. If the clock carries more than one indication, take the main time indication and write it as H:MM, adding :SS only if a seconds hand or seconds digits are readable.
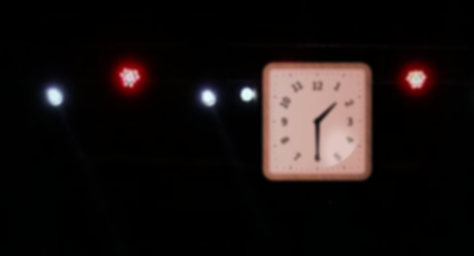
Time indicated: 1:30
